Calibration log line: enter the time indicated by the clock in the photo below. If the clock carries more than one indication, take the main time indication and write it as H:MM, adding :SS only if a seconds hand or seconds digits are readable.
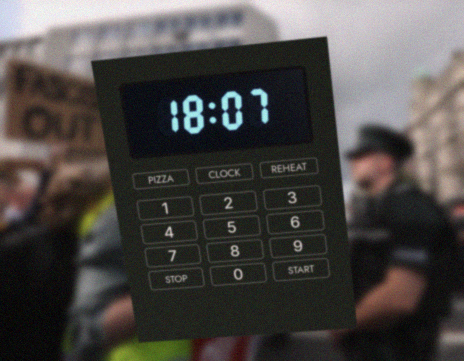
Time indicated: 18:07
